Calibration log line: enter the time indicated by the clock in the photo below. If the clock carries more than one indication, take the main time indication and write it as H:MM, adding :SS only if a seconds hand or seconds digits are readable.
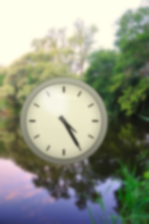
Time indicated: 4:25
